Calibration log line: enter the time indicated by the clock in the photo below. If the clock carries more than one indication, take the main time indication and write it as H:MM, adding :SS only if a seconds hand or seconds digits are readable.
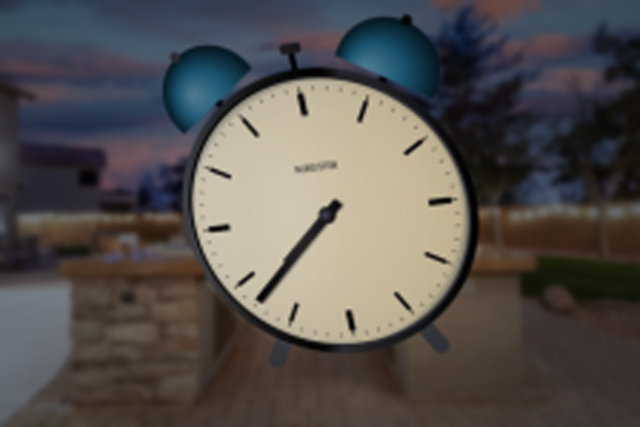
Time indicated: 7:38
